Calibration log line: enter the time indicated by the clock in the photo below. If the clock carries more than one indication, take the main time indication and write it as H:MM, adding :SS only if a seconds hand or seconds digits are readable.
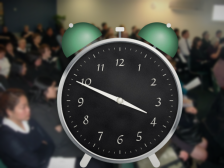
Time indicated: 3:49
